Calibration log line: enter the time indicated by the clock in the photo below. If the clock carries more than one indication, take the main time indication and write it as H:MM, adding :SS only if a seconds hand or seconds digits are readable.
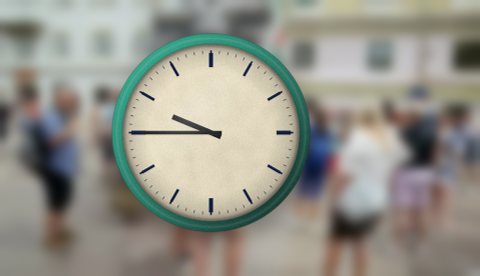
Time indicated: 9:45
